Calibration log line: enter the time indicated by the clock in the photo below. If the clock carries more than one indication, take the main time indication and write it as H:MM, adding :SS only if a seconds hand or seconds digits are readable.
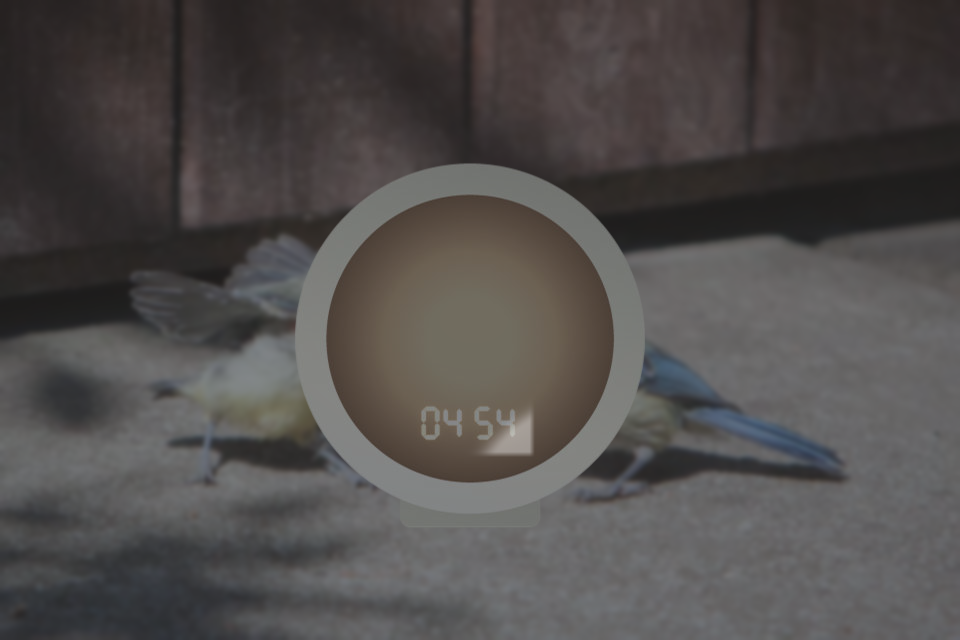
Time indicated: 4:54
